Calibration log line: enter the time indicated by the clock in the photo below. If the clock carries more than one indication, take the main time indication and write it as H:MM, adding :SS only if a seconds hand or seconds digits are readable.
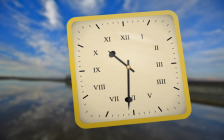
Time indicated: 10:31
